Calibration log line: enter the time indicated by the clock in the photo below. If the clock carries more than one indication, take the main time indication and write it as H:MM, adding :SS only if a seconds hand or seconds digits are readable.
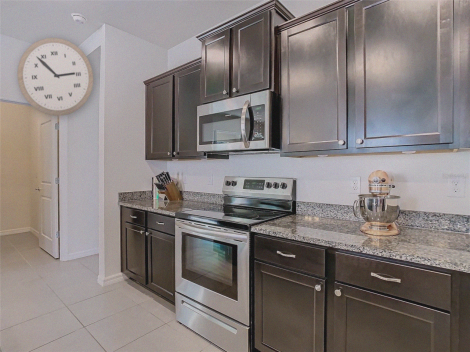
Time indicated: 2:53
